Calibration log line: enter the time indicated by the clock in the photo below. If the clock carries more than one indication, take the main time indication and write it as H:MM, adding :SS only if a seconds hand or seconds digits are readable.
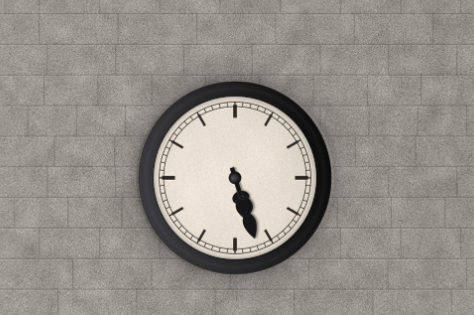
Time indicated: 5:27
